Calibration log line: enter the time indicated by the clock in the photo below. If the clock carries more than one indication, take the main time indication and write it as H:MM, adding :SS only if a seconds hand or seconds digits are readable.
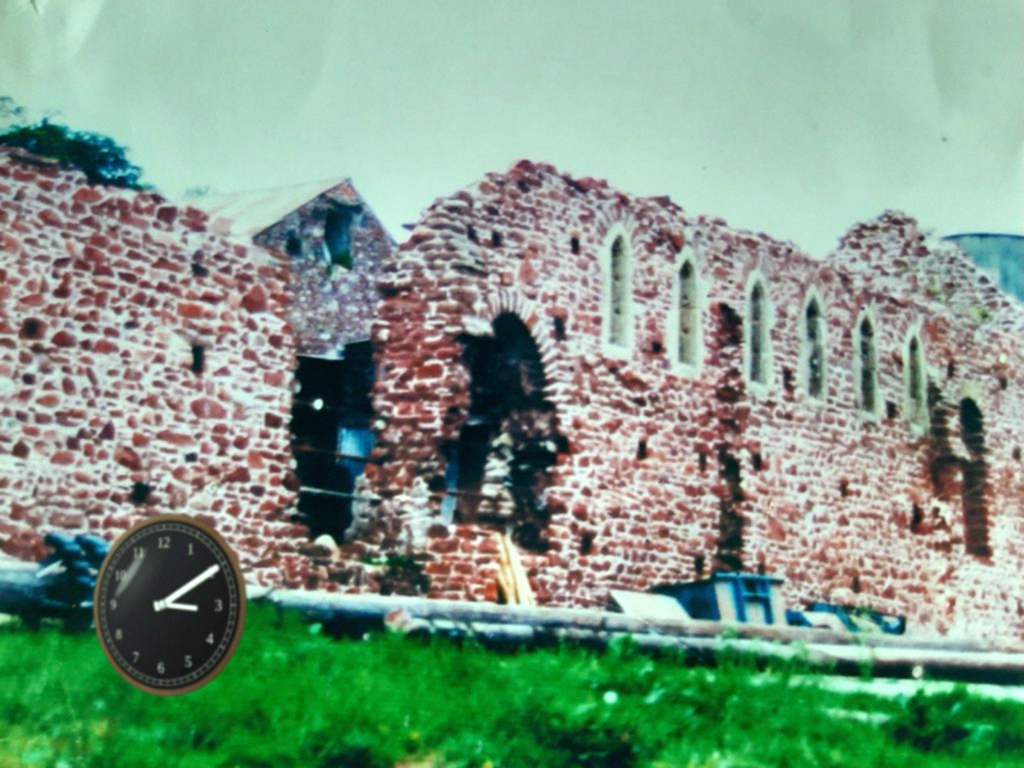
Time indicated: 3:10
